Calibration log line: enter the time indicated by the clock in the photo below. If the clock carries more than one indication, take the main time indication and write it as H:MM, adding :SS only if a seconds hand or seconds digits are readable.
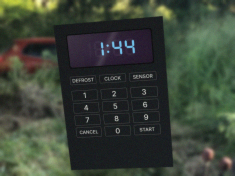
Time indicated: 1:44
